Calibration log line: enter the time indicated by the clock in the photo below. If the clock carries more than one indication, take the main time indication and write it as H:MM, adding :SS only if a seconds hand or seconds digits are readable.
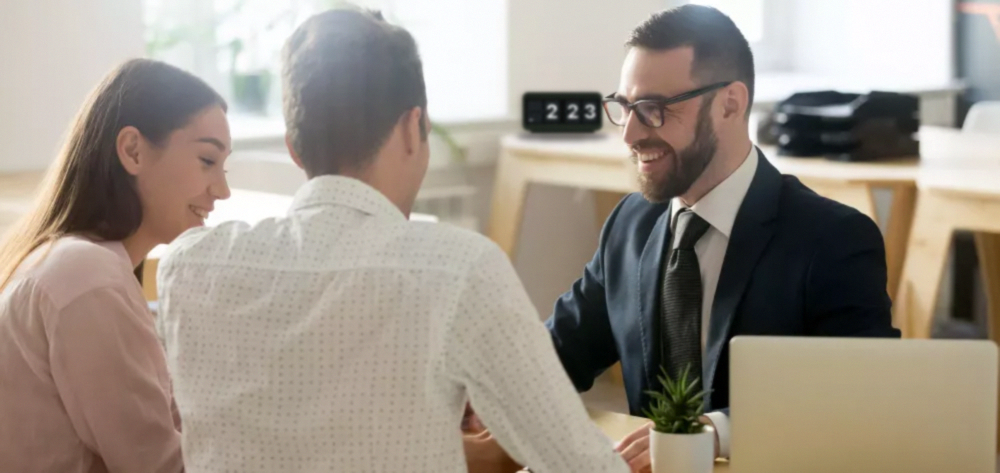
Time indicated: 2:23
